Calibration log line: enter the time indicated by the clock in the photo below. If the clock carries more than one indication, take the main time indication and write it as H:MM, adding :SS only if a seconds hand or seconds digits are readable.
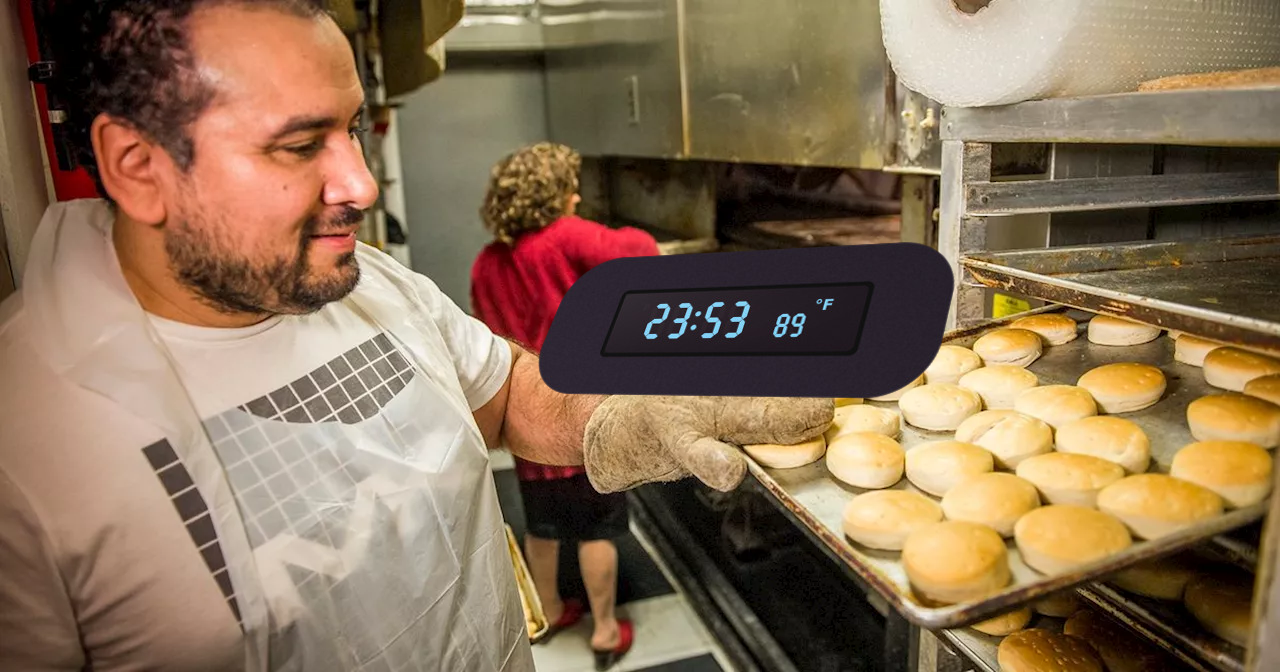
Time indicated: 23:53
